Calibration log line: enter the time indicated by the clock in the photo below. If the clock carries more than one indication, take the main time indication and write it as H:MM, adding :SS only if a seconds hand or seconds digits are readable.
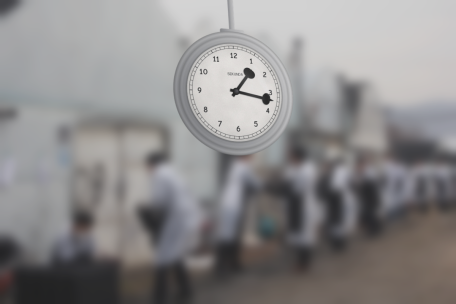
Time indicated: 1:17
